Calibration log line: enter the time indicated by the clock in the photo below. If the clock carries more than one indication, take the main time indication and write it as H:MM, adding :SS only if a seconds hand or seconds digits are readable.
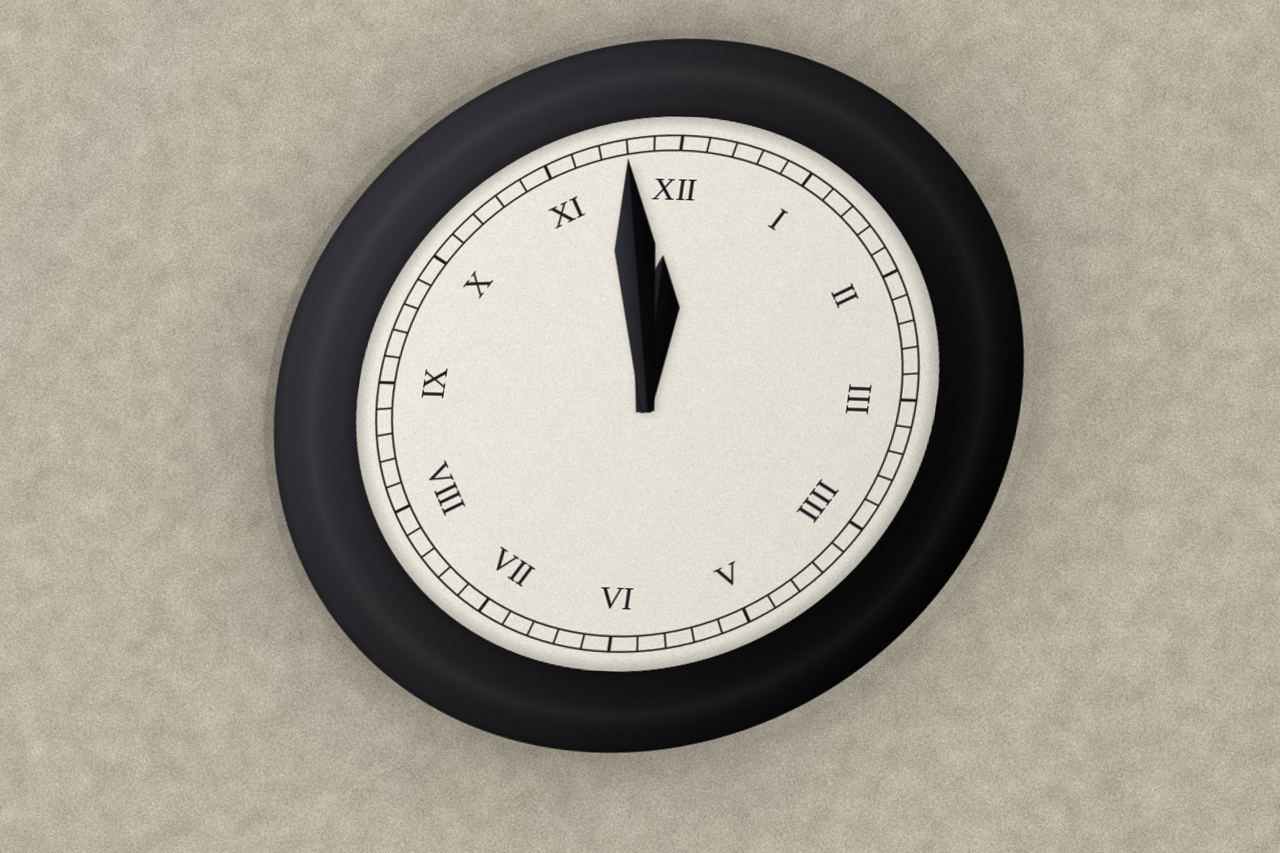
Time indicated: 11:58
